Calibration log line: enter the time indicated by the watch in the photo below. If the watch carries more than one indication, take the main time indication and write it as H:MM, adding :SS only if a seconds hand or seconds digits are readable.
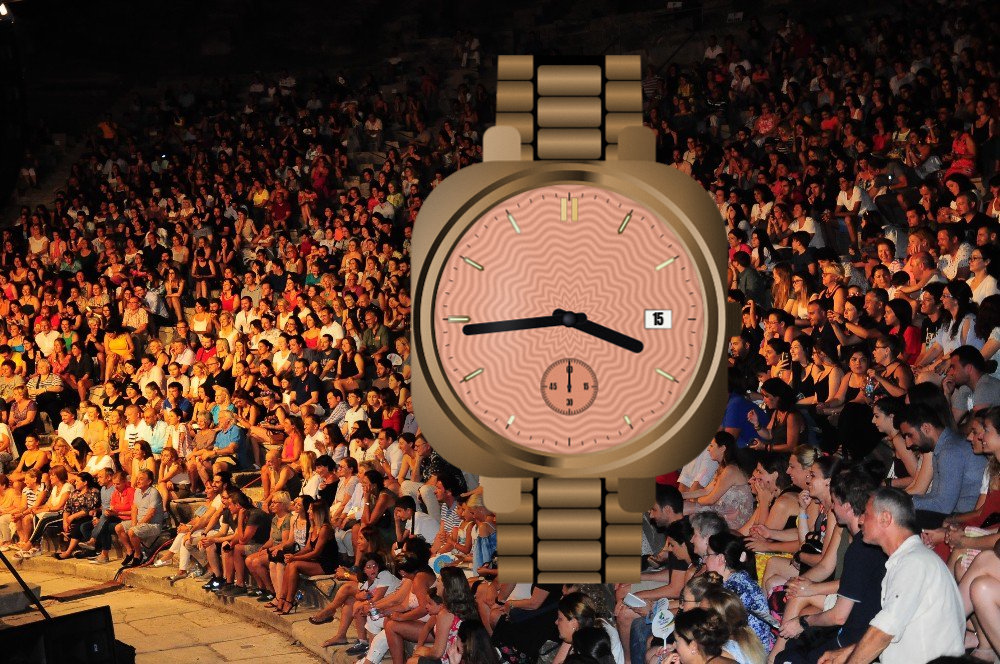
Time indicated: 3:44
